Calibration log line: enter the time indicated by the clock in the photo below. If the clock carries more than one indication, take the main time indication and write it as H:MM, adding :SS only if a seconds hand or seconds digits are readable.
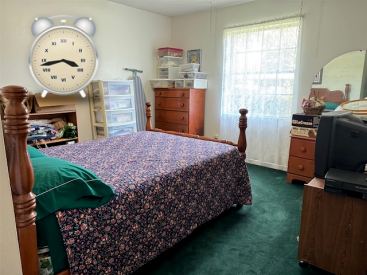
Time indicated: 3:43
